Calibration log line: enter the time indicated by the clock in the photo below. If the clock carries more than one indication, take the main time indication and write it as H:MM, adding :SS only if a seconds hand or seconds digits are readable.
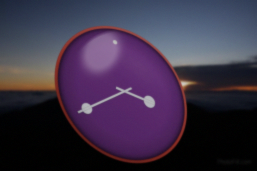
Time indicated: 3:41
